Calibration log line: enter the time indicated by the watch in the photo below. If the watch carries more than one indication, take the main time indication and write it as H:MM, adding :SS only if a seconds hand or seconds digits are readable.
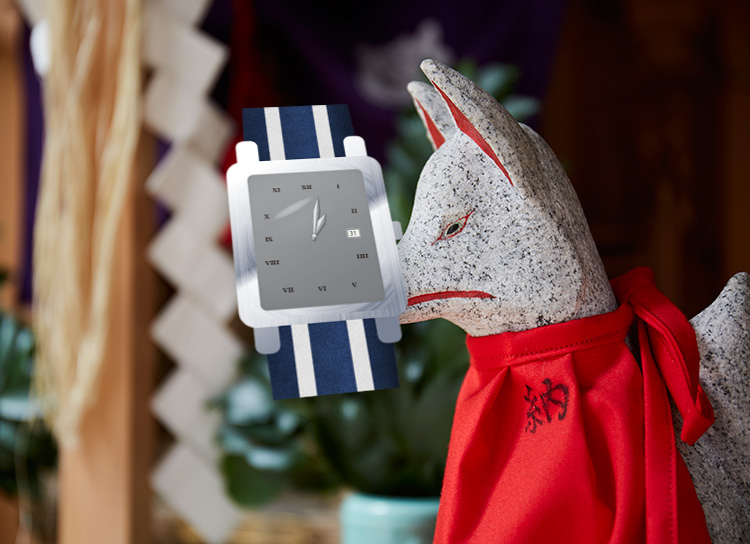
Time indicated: 1:02
